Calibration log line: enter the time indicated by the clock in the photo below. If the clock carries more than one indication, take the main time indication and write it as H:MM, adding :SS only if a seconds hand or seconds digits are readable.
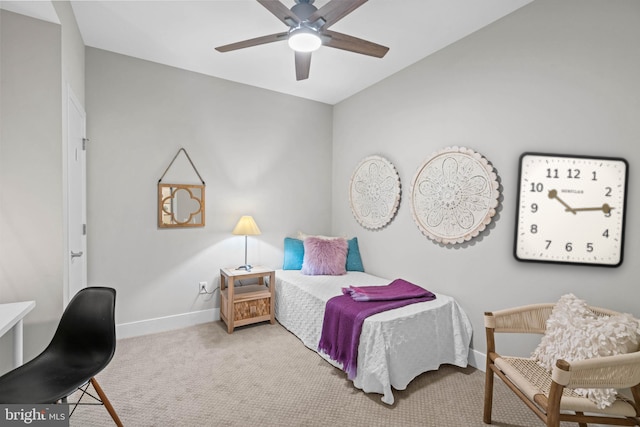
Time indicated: 10:14
